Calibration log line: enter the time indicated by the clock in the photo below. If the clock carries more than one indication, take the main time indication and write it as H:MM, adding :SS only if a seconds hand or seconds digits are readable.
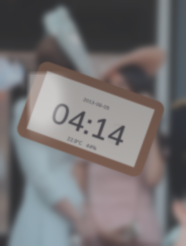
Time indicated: 4:14
